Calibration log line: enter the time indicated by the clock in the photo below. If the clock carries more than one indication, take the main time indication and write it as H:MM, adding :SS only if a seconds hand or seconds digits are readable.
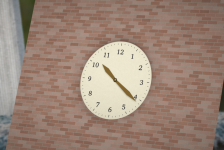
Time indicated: 10:21
